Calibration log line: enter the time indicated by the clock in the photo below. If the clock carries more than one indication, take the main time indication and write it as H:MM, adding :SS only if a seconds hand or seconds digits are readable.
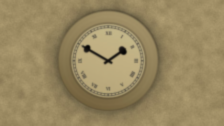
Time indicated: 1:50
